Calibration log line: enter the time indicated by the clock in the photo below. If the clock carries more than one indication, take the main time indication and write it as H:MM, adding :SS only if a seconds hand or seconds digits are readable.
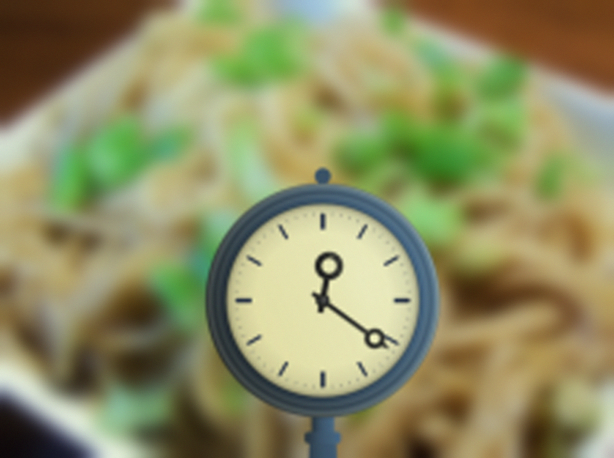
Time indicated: 12:21
